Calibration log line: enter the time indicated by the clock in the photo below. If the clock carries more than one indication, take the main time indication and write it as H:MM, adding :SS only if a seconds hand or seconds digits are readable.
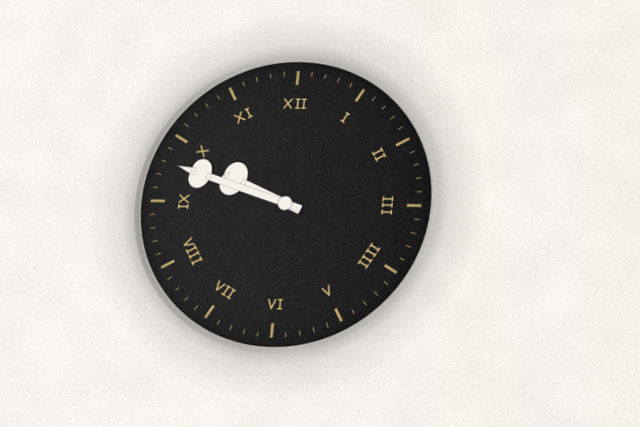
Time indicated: 9:48
